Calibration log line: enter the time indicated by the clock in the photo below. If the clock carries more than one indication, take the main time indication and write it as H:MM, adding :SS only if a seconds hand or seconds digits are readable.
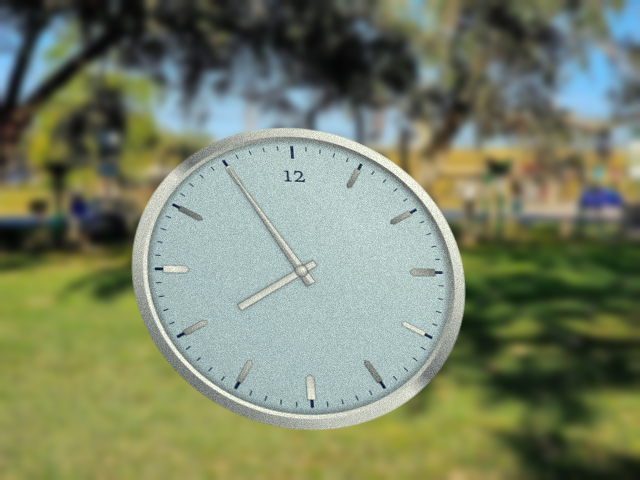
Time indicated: 7:55
